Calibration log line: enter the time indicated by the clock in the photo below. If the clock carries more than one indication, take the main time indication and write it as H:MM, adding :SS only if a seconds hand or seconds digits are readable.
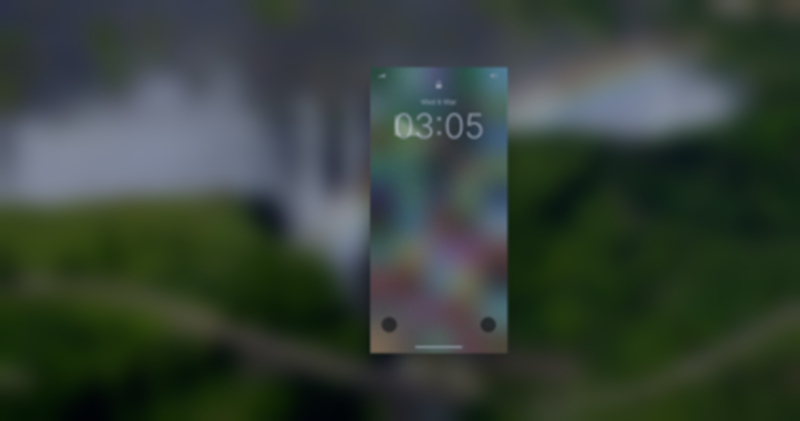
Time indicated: 3:05
